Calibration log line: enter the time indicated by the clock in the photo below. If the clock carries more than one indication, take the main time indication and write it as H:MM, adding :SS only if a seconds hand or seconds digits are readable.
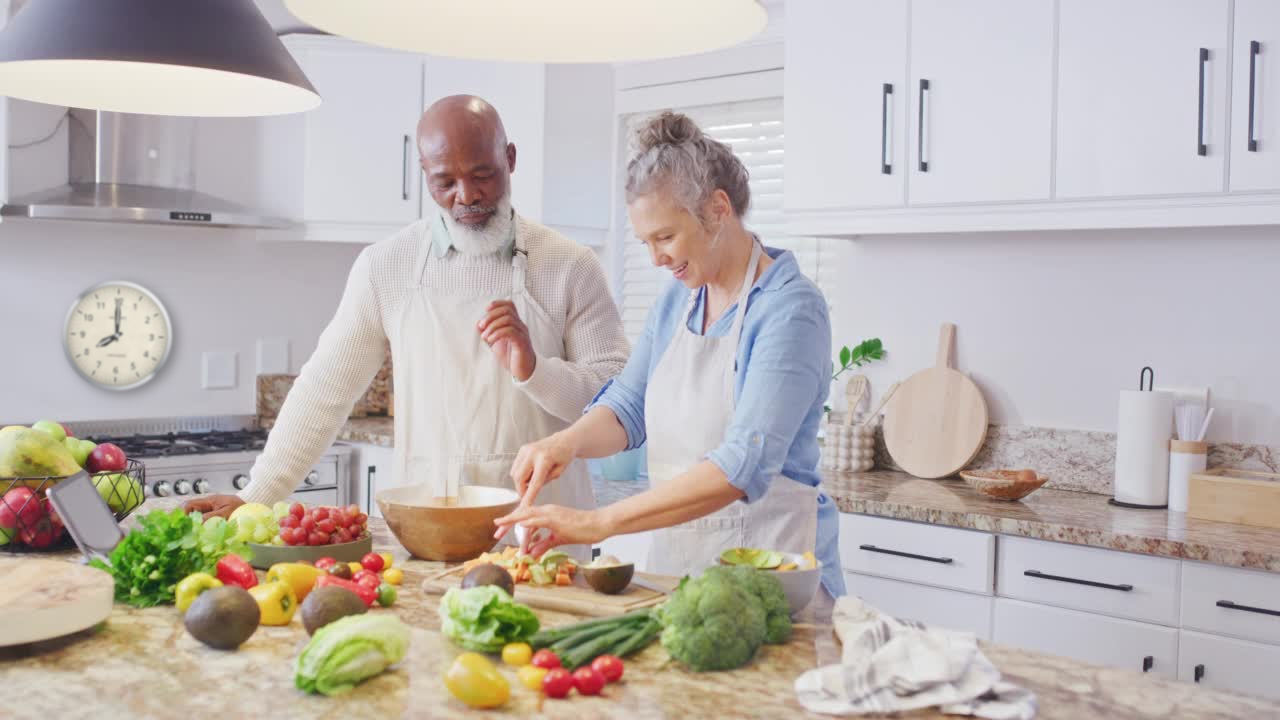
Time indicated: 8:00
